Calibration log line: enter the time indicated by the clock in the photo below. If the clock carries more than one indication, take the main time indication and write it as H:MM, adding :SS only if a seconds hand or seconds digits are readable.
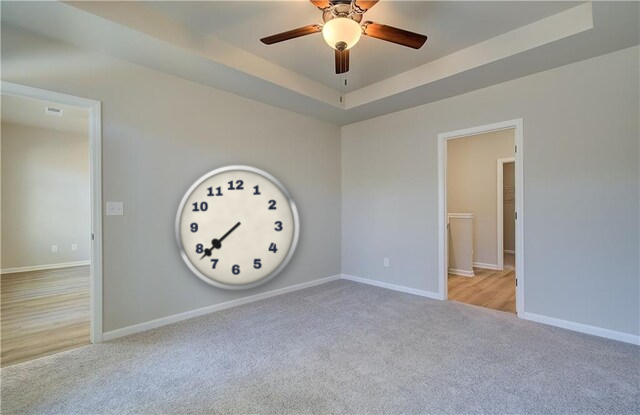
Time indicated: 7:38
